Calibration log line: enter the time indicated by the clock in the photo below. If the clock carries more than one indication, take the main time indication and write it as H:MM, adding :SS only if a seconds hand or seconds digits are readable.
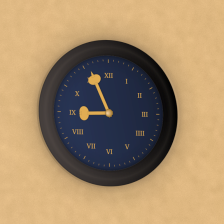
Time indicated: 8:56
